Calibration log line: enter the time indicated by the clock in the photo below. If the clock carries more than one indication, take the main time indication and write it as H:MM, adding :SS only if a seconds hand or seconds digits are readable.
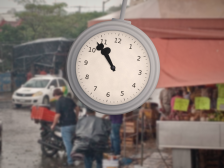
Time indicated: 10:53
